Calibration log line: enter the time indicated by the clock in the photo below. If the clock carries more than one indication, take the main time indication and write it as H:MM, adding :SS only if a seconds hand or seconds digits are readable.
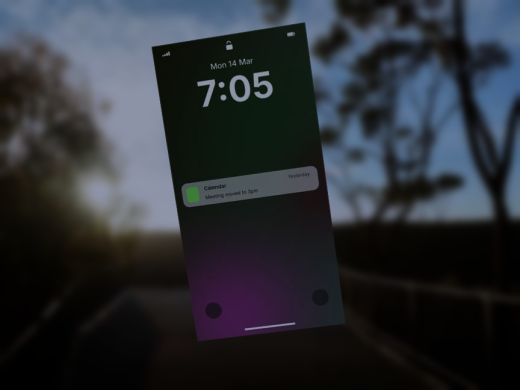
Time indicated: 7:05
